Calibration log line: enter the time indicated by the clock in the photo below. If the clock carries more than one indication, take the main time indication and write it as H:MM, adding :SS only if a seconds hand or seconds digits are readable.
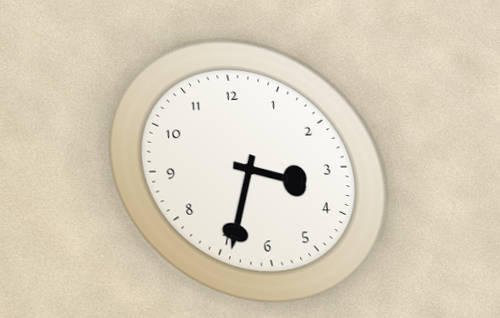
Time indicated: 3:34
